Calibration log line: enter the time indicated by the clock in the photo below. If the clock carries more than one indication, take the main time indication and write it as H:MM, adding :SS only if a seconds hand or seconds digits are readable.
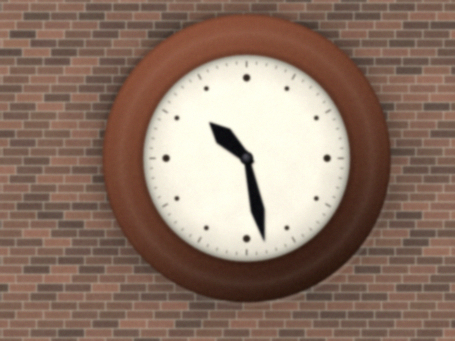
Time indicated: 10:28
